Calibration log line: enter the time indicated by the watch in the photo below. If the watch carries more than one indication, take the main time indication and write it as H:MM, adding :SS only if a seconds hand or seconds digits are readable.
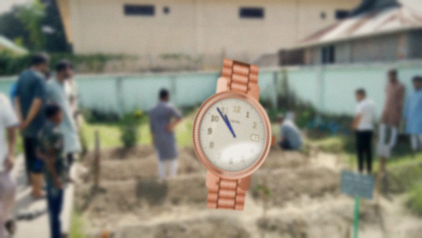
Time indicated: 10:53
